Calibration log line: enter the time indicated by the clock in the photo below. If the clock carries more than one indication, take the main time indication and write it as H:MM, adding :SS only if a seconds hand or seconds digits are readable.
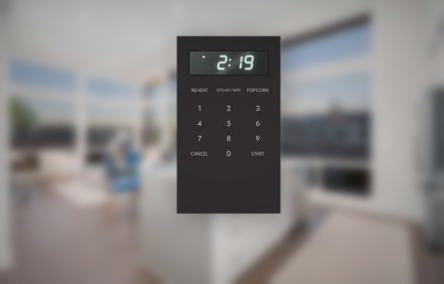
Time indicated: 2:19
